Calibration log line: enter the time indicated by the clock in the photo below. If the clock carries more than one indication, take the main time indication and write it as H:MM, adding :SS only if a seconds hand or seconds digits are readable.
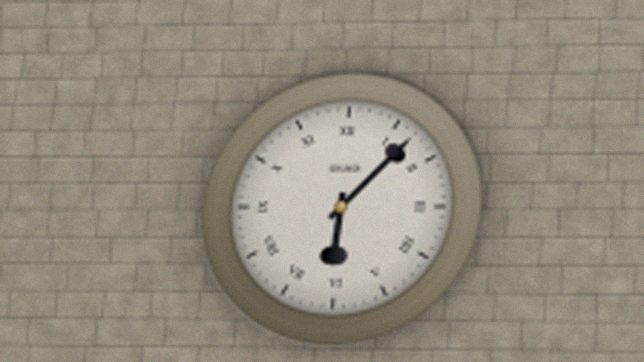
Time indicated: 6:07
